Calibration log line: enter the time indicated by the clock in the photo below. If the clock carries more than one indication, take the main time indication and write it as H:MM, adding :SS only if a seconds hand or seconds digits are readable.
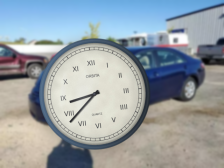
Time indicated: 8:38
